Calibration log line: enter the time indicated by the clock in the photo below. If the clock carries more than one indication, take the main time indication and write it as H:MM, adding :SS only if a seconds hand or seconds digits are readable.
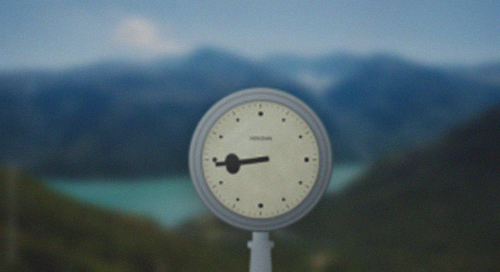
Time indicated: 8:44
